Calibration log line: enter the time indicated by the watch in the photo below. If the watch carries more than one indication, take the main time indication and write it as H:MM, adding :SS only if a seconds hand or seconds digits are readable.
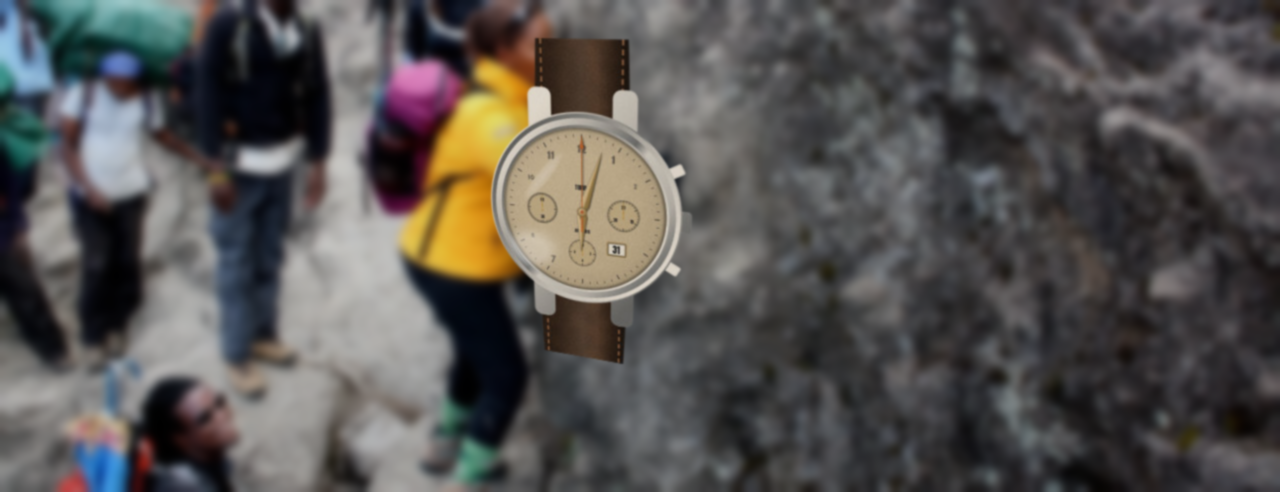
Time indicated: 6:03
